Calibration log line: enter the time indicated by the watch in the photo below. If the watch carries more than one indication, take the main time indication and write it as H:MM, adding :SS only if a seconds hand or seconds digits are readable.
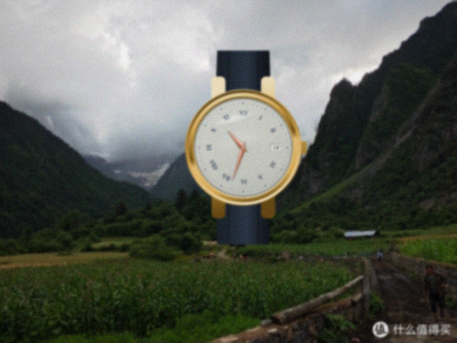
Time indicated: 10:33
